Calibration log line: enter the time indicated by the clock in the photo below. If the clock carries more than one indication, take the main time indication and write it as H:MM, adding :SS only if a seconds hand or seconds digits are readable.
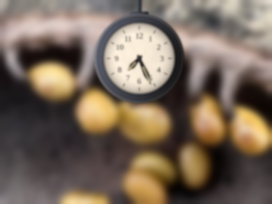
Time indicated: 7:26
